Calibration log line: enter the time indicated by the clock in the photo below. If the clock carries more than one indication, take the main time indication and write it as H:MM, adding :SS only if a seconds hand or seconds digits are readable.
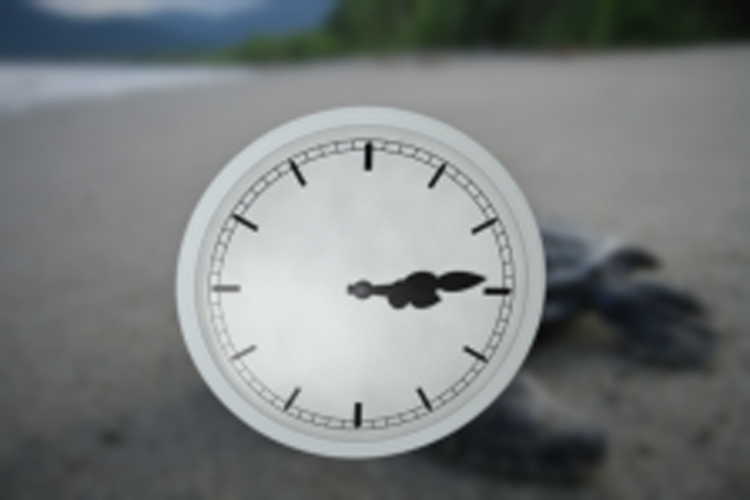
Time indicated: 3:14
